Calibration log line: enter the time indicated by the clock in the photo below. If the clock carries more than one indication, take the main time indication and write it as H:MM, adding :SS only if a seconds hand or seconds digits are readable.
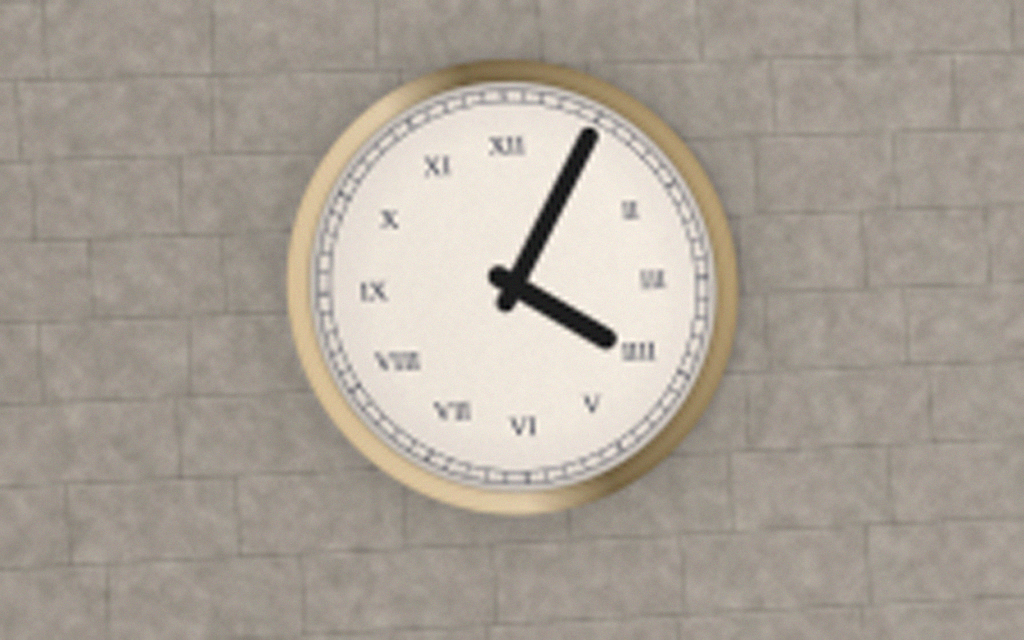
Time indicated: 4:05
